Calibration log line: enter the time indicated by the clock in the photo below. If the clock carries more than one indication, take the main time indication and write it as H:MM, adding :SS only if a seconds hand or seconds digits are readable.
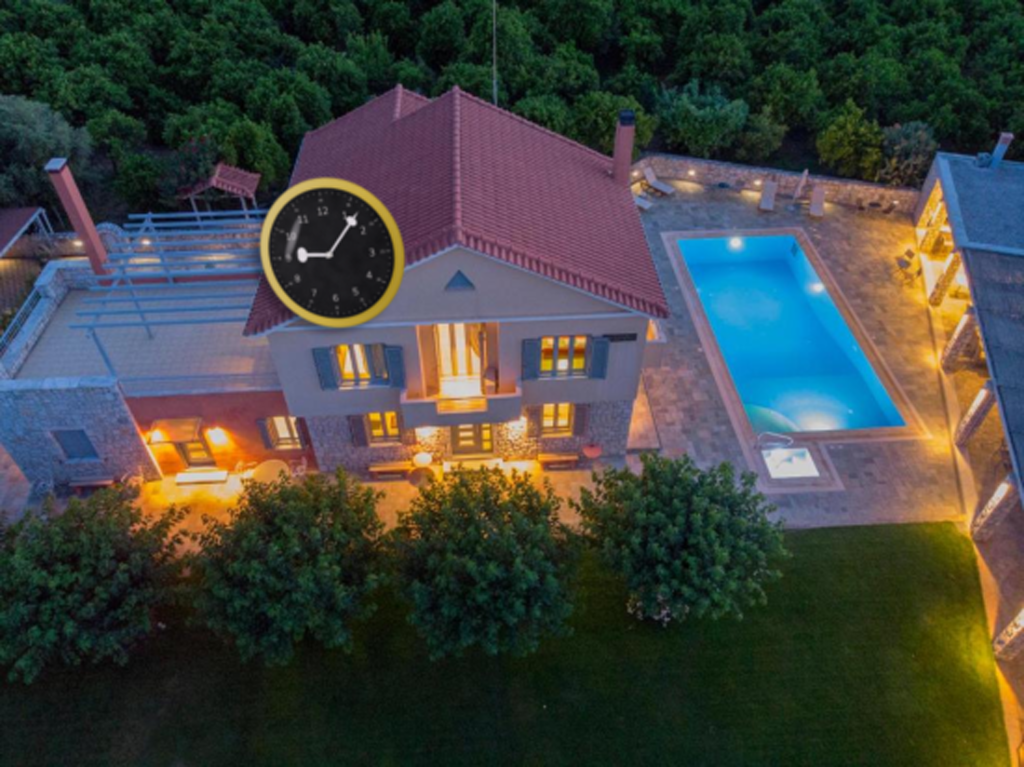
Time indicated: 9:07
